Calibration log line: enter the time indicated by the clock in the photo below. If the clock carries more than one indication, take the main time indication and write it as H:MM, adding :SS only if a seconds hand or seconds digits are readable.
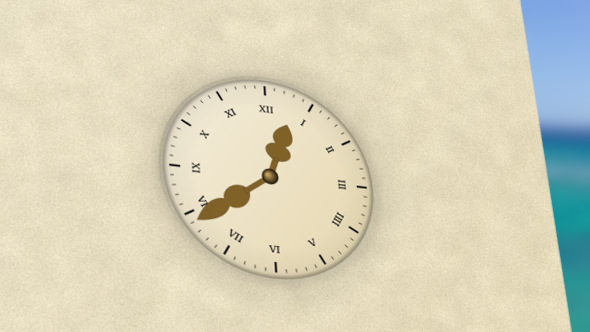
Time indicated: 12:39
